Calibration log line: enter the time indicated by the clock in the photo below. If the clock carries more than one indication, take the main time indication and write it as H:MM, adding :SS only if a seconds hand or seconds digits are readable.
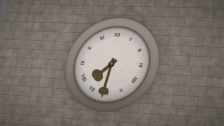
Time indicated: 7:31
